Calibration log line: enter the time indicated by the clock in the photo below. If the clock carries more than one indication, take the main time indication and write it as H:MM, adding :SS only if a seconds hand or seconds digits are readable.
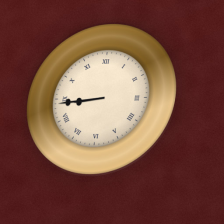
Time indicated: 8:44
